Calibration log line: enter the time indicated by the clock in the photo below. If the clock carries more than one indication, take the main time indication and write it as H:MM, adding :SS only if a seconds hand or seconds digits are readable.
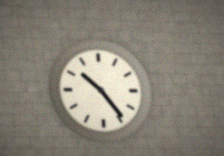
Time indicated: 10:24
